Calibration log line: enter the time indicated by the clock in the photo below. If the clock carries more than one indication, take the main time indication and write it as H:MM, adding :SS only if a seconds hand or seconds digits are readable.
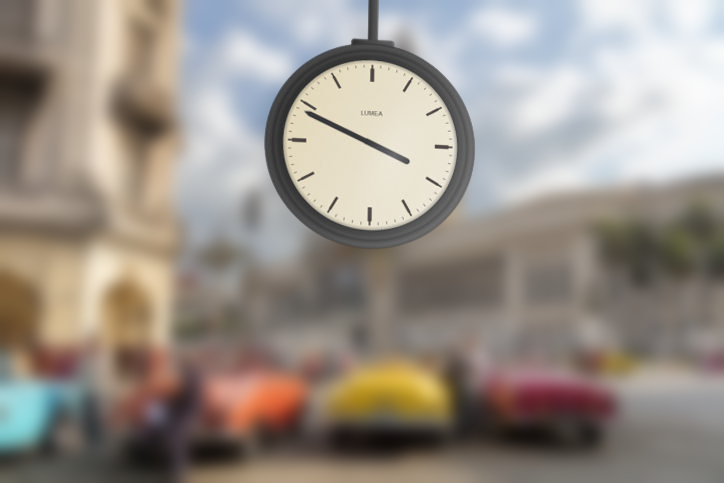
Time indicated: 3:49
